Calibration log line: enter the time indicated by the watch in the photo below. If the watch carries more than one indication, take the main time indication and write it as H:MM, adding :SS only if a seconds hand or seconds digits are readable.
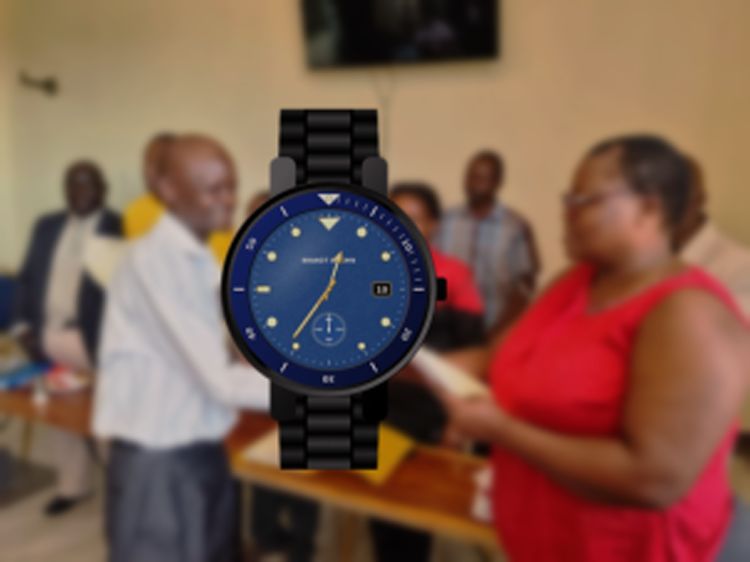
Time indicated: 12:36
